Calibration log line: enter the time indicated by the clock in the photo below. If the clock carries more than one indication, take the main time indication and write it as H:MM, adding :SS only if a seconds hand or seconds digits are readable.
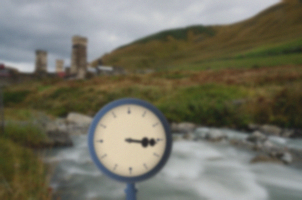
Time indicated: 3:16
